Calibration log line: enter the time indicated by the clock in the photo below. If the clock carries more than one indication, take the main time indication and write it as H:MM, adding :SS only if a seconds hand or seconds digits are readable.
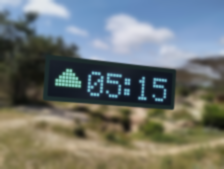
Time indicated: 5:15
